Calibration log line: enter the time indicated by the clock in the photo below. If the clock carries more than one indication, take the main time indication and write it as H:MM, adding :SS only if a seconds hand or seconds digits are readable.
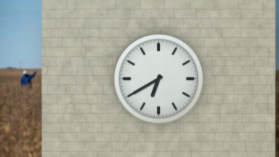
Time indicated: 6:40
